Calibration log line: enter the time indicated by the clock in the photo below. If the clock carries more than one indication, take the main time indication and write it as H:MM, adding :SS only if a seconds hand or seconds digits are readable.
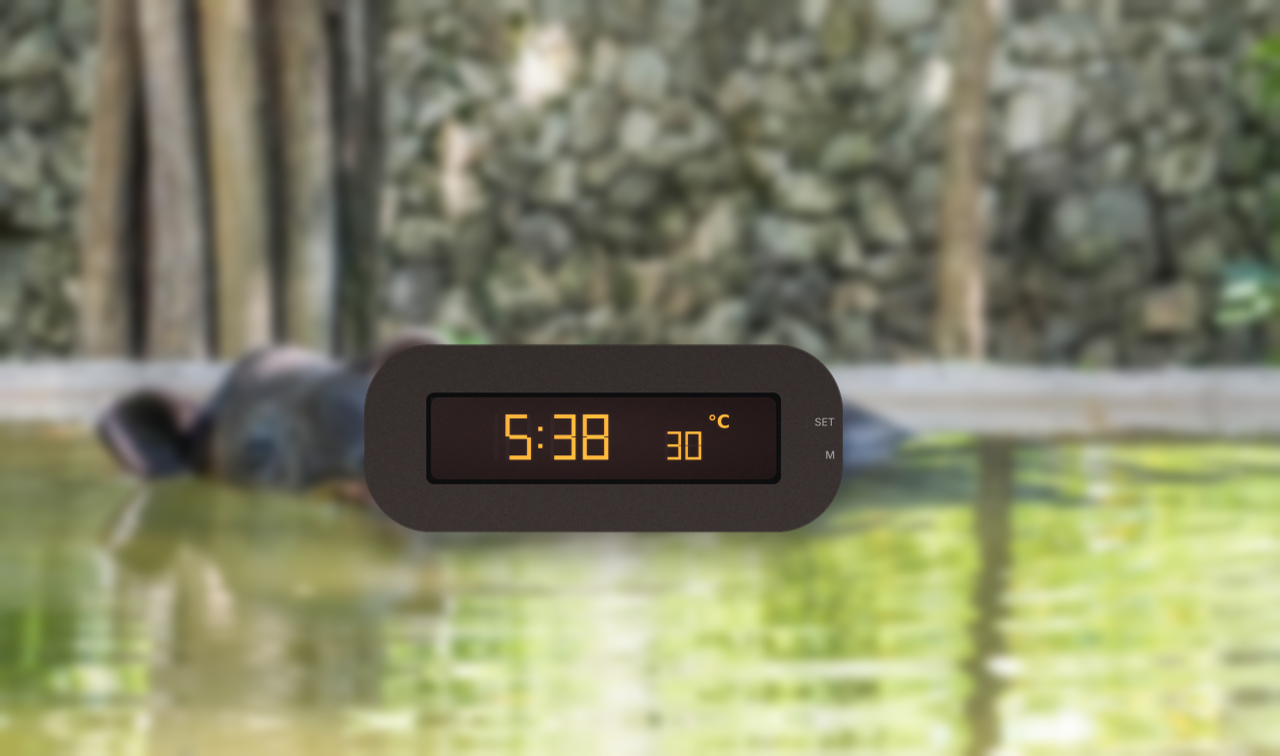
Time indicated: 5:38
